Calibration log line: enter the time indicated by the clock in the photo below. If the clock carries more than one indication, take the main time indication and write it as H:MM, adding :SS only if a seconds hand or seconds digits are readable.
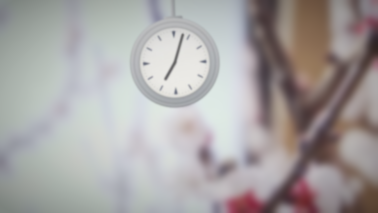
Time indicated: 7:03
